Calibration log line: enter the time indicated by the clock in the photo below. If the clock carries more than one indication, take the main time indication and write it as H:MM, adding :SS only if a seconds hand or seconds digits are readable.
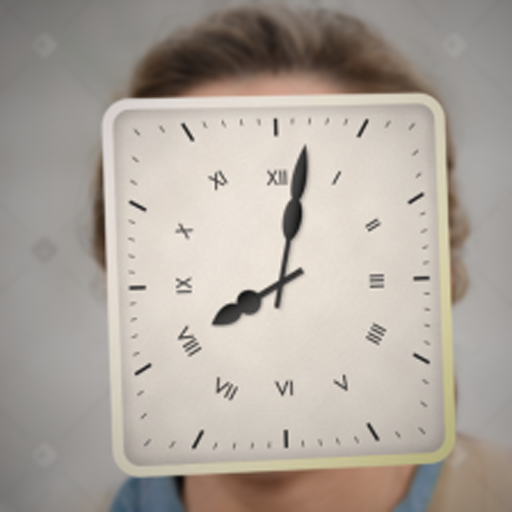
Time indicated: 8:02
